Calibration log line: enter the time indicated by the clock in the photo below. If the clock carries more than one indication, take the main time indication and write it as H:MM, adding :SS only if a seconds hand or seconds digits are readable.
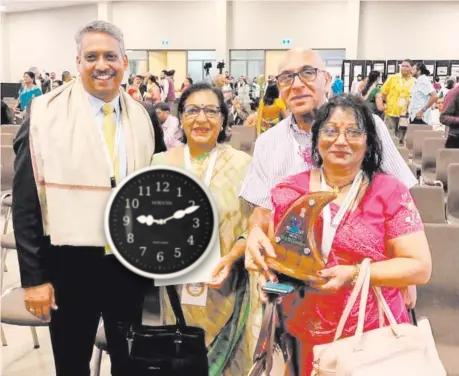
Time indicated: 9:11
